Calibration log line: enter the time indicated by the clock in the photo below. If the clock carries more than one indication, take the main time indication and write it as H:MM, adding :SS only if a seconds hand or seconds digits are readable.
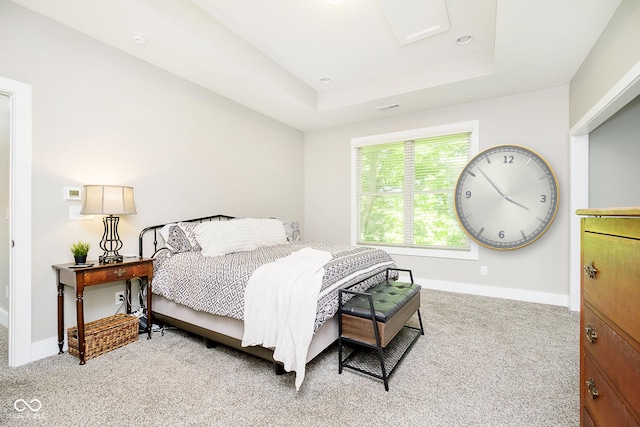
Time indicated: 3:52
